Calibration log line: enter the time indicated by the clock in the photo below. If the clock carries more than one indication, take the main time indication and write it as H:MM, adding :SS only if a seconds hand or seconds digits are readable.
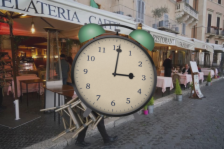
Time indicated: 3:01
